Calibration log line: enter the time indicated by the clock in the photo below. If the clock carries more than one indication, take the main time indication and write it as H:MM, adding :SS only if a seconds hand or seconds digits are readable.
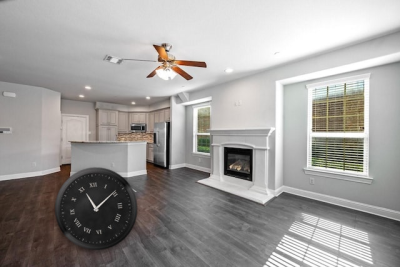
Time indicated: 11:09
